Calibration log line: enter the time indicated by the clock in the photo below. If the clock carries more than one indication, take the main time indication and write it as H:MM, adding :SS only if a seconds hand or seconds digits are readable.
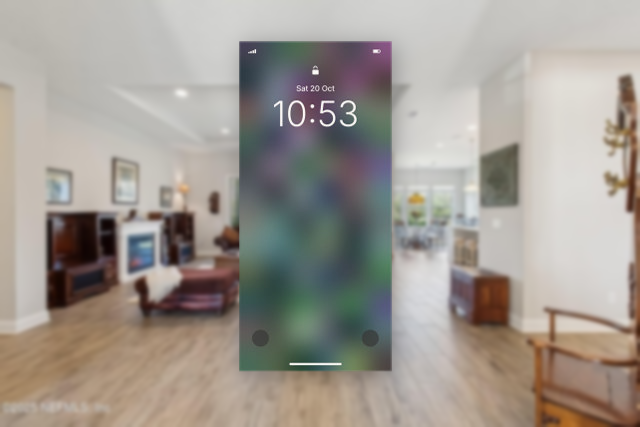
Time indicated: 10:53
